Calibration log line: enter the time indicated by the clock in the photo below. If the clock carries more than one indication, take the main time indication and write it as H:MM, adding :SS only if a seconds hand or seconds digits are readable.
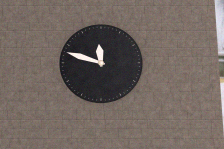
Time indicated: 11:48
